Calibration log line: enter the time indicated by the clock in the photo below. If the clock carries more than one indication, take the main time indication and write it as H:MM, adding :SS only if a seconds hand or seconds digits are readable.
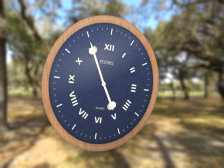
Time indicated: 4:55
